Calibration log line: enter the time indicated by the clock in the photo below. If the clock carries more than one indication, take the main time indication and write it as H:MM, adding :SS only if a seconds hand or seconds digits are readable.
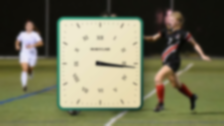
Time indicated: 3:16
